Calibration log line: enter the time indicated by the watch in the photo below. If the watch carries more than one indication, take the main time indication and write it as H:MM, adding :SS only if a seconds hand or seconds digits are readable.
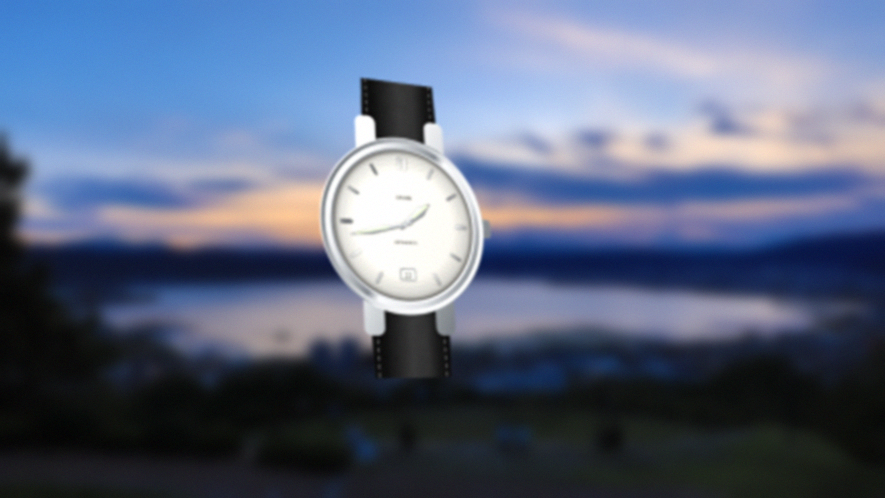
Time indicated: 1:43
